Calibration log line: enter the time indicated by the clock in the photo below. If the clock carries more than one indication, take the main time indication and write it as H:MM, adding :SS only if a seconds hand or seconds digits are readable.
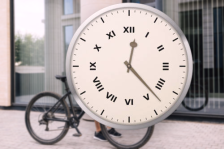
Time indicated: 12:23
